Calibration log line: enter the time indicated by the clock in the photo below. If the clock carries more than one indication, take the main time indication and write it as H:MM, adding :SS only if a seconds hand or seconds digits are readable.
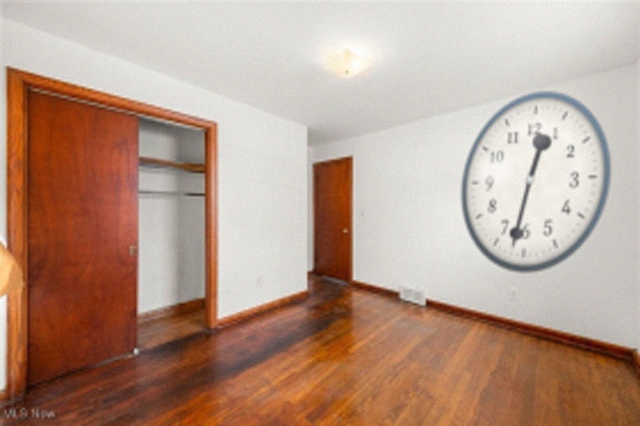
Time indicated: 12:32
